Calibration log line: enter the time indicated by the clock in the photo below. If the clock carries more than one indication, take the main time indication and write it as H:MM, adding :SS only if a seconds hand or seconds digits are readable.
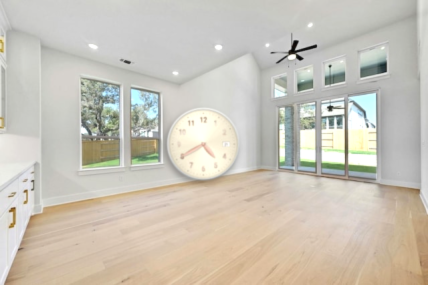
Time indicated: 4:40
